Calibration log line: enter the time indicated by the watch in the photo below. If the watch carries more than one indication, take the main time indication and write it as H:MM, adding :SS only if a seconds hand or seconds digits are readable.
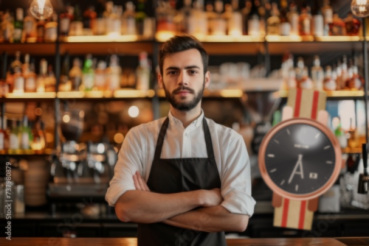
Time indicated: 5:33
